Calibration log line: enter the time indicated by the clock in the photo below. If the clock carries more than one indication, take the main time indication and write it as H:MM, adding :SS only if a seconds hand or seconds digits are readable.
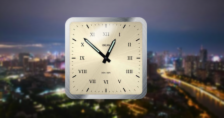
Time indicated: 12:52
